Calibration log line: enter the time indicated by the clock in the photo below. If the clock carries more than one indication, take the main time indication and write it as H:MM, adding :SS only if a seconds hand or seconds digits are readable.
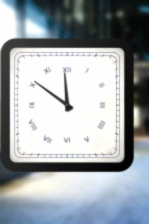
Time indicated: 11:51
